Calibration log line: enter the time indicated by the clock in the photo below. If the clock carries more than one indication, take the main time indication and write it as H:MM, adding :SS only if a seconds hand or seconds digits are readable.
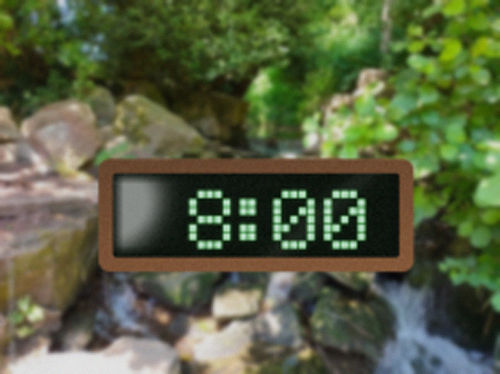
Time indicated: 8:00
